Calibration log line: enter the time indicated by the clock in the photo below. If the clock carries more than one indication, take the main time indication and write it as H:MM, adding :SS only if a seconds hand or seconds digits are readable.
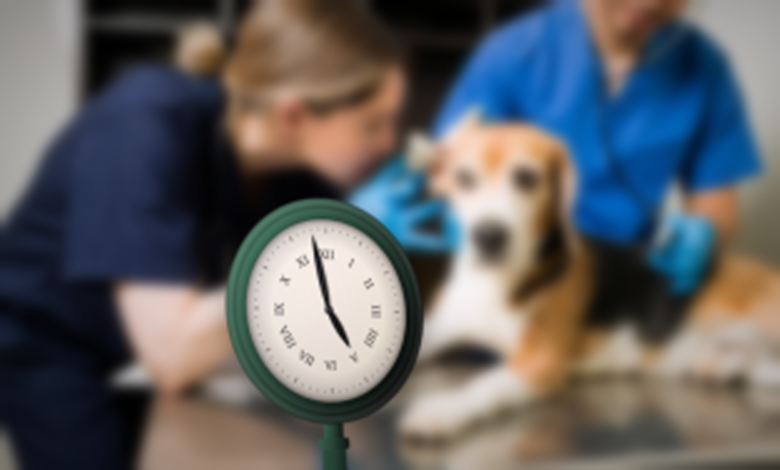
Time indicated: 4:58
